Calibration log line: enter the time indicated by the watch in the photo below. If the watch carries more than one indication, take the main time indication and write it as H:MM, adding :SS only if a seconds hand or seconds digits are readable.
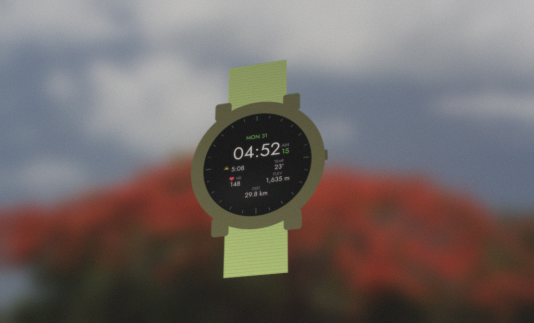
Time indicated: 4:52
